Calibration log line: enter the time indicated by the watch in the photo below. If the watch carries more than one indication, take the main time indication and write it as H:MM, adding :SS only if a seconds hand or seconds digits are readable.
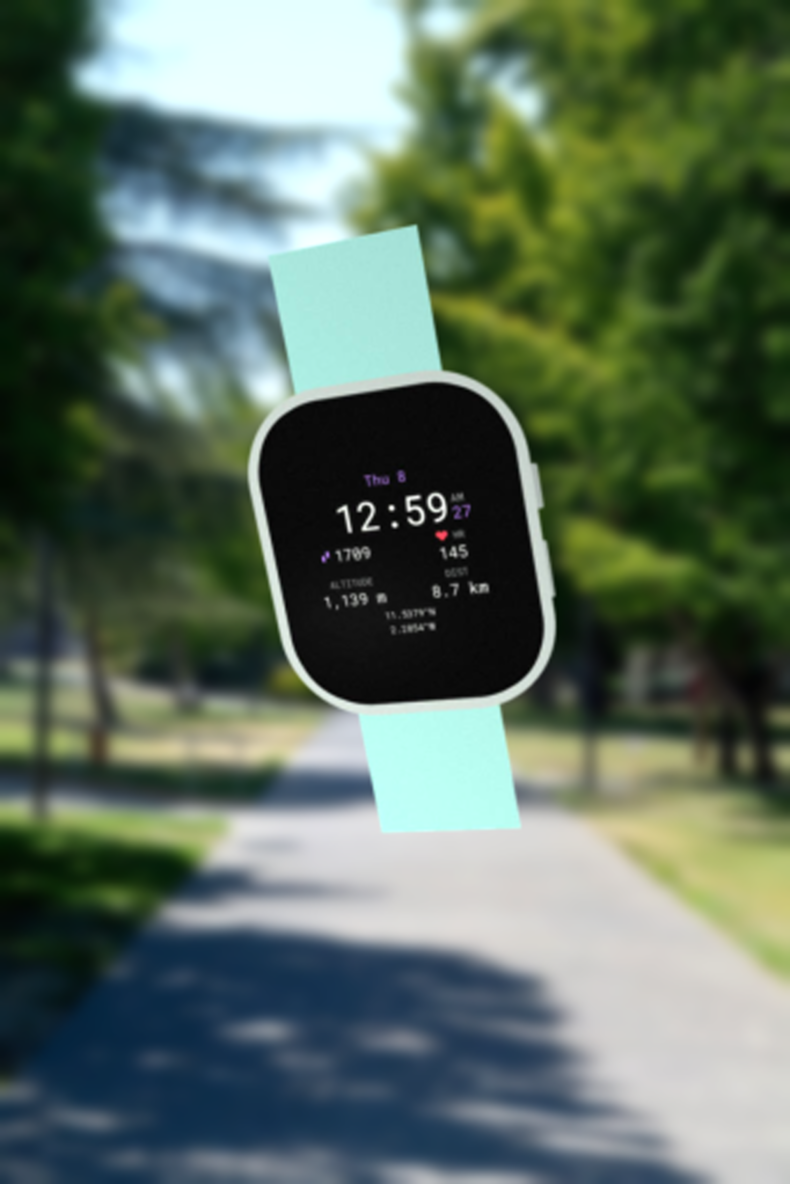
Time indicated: 12:59
